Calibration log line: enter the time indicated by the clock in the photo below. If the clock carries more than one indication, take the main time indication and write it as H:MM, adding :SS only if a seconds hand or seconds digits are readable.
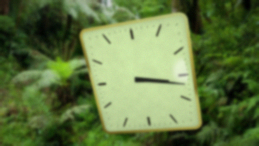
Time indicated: 3:17
